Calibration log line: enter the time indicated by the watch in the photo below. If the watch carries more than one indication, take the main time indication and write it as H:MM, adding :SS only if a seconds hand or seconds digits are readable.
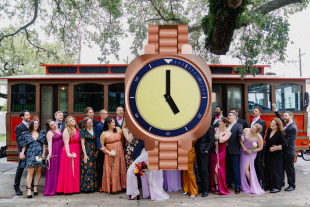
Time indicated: 5:00
